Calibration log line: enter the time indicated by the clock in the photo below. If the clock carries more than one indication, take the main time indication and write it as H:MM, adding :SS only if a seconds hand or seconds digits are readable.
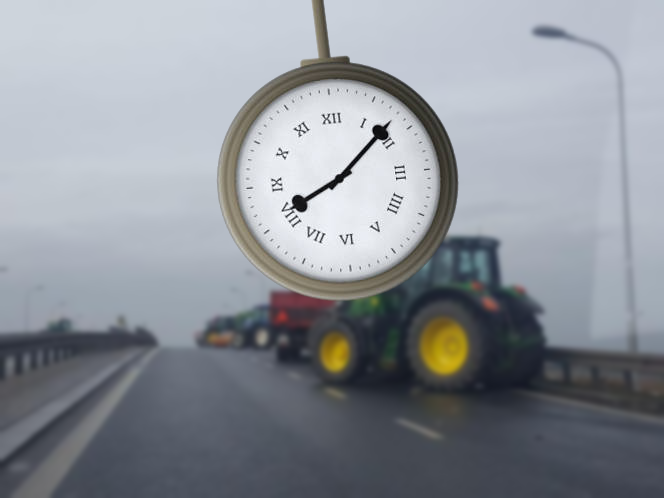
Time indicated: 8:08
